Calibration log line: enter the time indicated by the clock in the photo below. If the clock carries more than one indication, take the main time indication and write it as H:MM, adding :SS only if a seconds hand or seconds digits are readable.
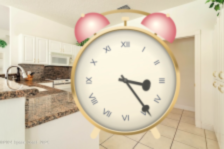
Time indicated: 3:24
